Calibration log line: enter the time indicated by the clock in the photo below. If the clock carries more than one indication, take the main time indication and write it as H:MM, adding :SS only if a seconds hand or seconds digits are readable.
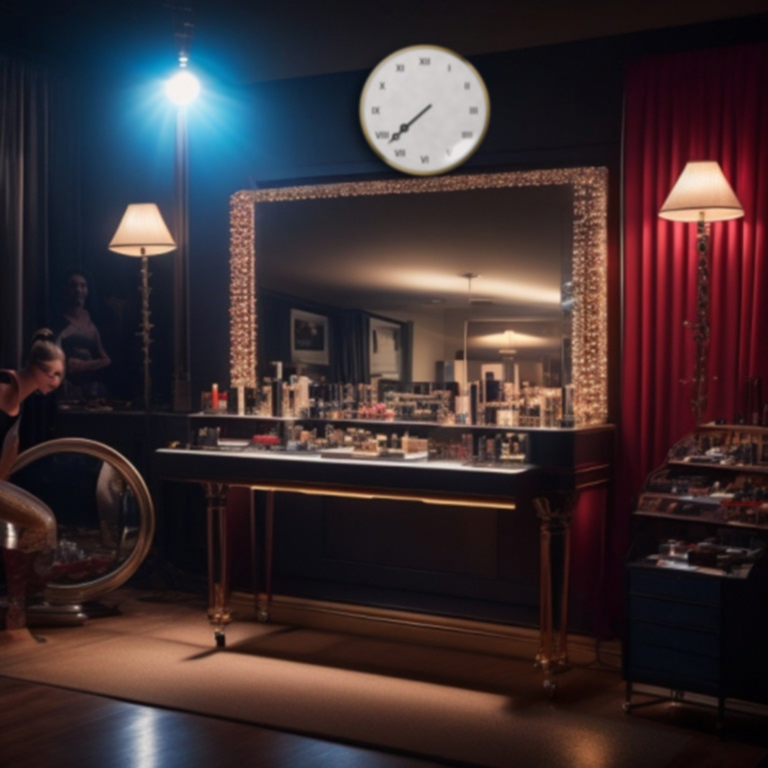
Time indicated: 7:38
